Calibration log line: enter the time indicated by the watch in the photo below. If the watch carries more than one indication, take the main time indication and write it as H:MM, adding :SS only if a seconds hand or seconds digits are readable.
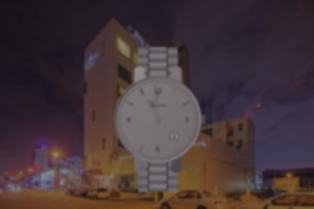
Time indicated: 10:59
